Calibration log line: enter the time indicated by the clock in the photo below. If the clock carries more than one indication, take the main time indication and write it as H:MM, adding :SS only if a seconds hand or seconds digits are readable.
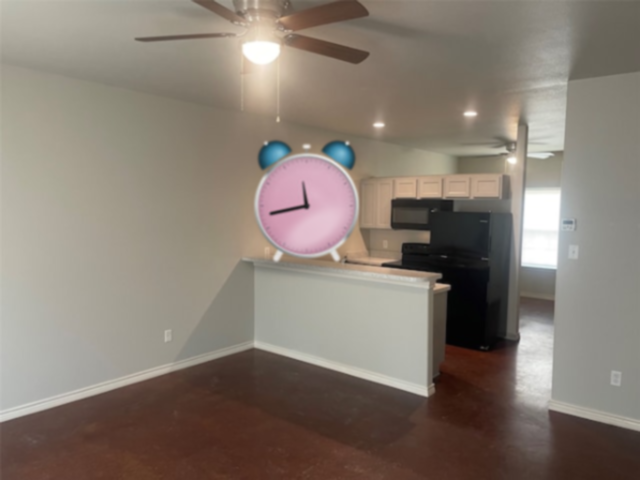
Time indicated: 11:43
